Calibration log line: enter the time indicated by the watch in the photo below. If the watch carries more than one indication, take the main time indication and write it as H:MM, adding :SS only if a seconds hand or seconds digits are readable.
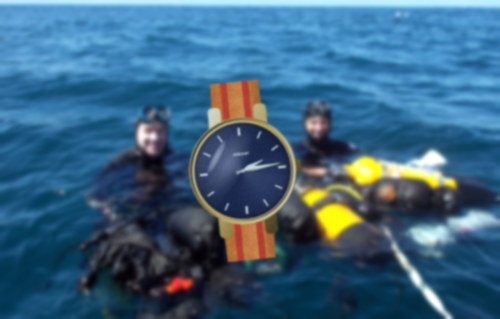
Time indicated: 2:14
